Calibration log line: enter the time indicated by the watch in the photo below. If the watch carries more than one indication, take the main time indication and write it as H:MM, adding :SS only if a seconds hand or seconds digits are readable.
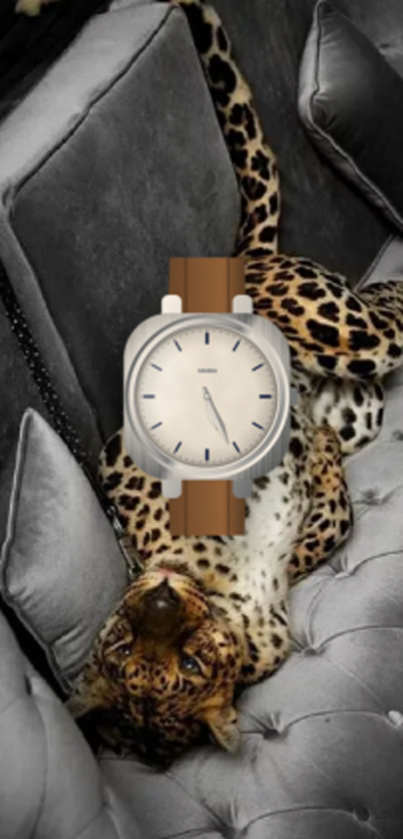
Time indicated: 5:26
